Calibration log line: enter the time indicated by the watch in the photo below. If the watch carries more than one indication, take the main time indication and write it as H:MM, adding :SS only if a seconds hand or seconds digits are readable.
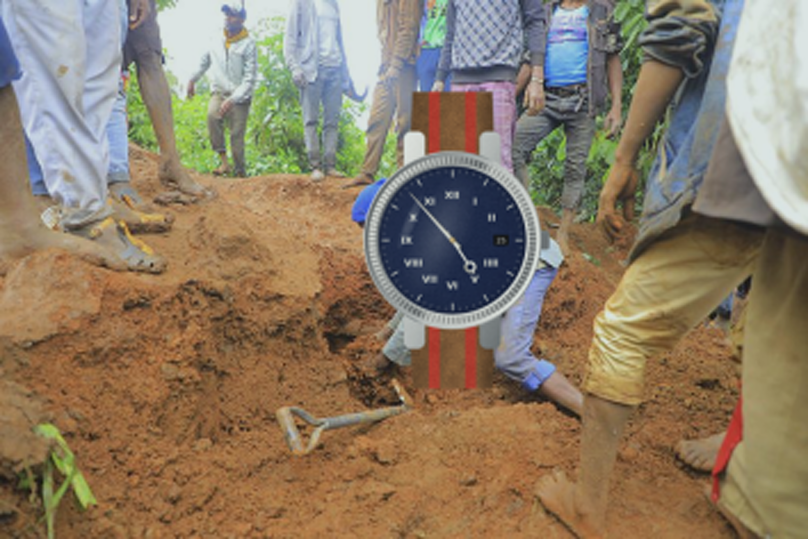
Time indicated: 4:53
